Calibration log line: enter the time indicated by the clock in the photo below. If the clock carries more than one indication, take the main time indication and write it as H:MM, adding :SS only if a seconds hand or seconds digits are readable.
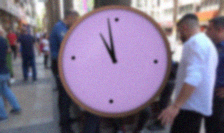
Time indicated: 10:58
